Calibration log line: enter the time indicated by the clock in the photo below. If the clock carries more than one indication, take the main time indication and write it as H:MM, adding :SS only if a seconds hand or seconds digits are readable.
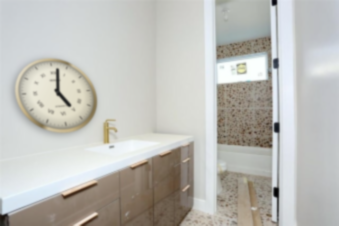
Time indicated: 5:02
